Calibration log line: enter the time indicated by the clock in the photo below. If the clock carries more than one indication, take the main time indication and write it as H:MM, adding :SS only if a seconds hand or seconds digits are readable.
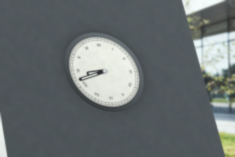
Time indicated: 8:42
